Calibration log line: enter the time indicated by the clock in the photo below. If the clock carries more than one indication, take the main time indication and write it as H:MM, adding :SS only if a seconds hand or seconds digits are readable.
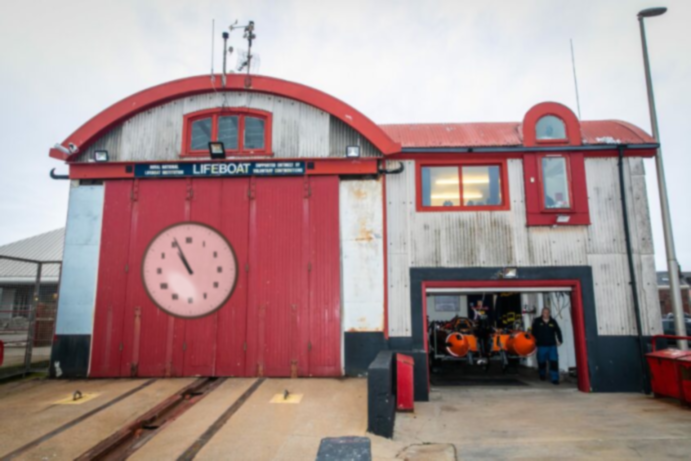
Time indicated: 10:56
